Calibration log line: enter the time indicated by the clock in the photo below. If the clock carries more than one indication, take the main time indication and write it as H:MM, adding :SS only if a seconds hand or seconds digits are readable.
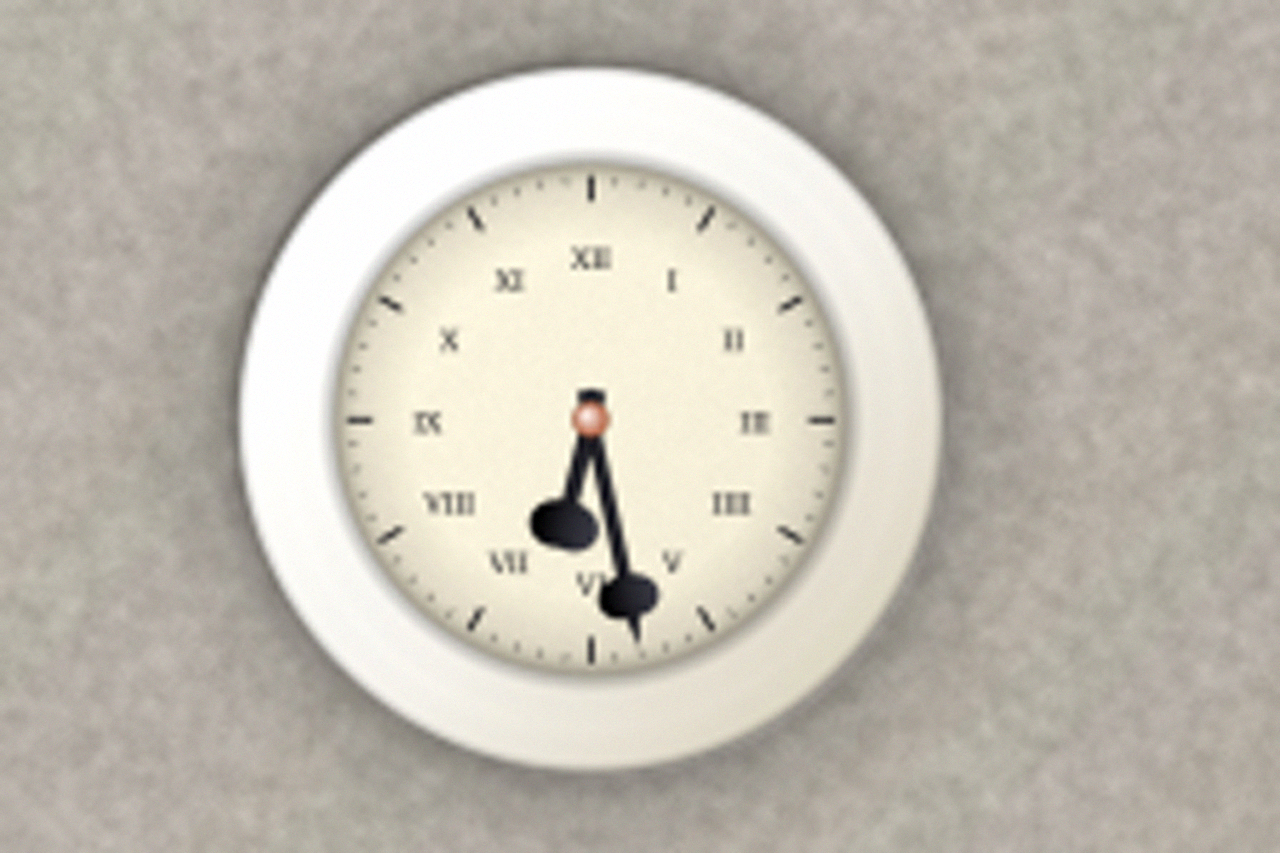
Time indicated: 6:28
